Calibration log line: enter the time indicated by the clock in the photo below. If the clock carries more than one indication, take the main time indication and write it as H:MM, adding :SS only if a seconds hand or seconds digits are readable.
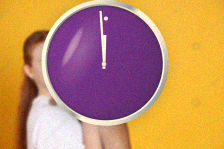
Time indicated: 11:59
